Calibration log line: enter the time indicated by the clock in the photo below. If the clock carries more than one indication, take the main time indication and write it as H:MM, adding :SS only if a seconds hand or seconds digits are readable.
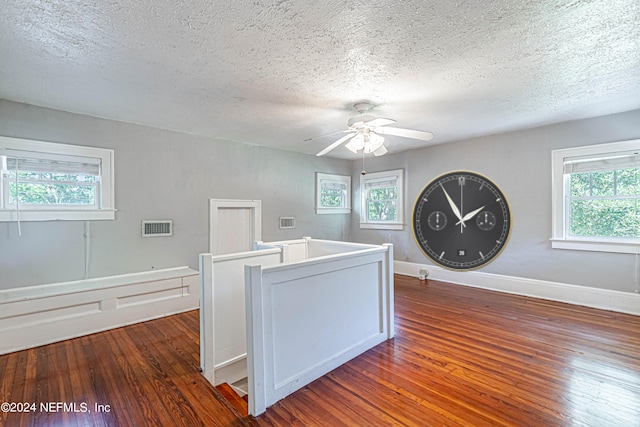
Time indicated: 1:55
